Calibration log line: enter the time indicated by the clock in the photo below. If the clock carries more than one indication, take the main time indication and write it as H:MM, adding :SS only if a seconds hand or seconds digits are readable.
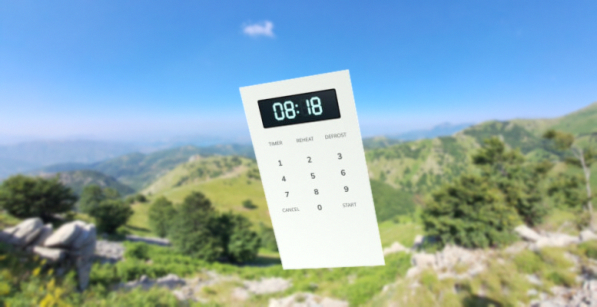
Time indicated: 8:18
